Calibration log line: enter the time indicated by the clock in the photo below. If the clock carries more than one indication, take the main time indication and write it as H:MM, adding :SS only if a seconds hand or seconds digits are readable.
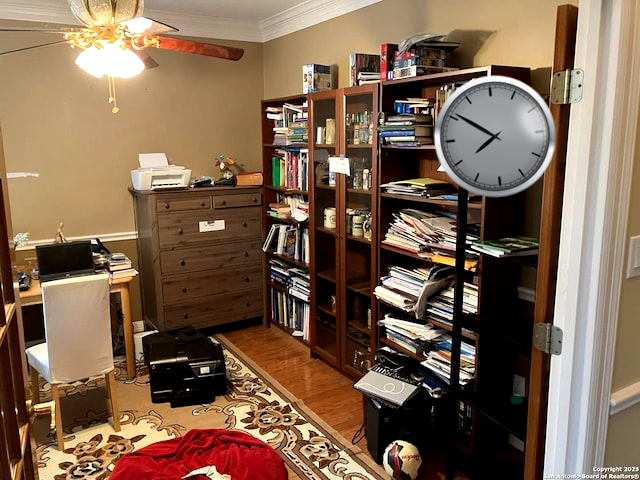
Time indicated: 7:51
